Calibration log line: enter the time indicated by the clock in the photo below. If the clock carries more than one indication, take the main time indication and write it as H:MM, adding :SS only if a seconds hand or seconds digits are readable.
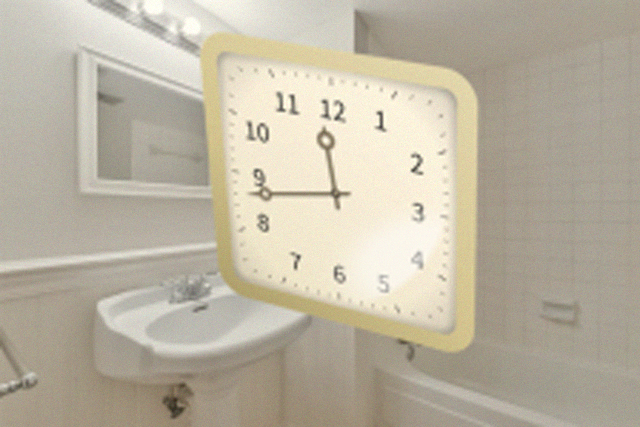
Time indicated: 11:43
